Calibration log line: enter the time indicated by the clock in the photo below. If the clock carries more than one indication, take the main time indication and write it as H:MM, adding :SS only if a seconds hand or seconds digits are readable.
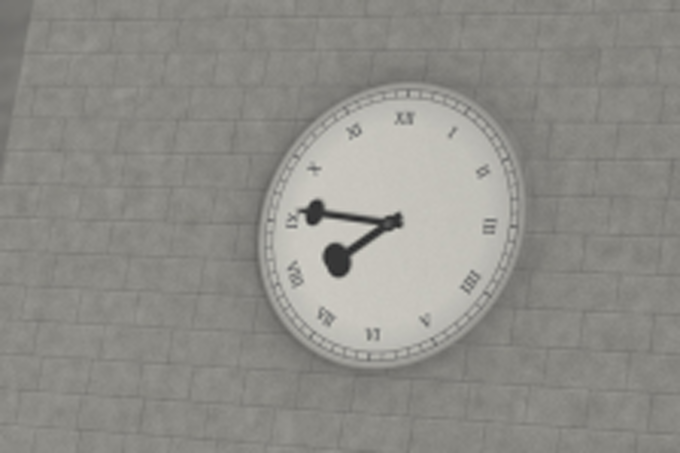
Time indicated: 7:46
